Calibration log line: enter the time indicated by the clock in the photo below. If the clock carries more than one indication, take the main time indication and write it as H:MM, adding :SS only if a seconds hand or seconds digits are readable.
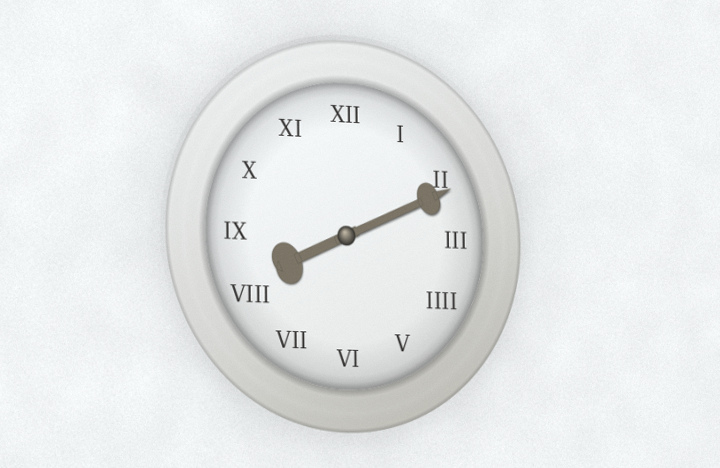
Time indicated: 8:11
